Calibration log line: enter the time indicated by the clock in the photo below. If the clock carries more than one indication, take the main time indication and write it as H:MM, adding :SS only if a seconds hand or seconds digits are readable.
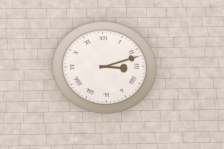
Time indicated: 3:12
